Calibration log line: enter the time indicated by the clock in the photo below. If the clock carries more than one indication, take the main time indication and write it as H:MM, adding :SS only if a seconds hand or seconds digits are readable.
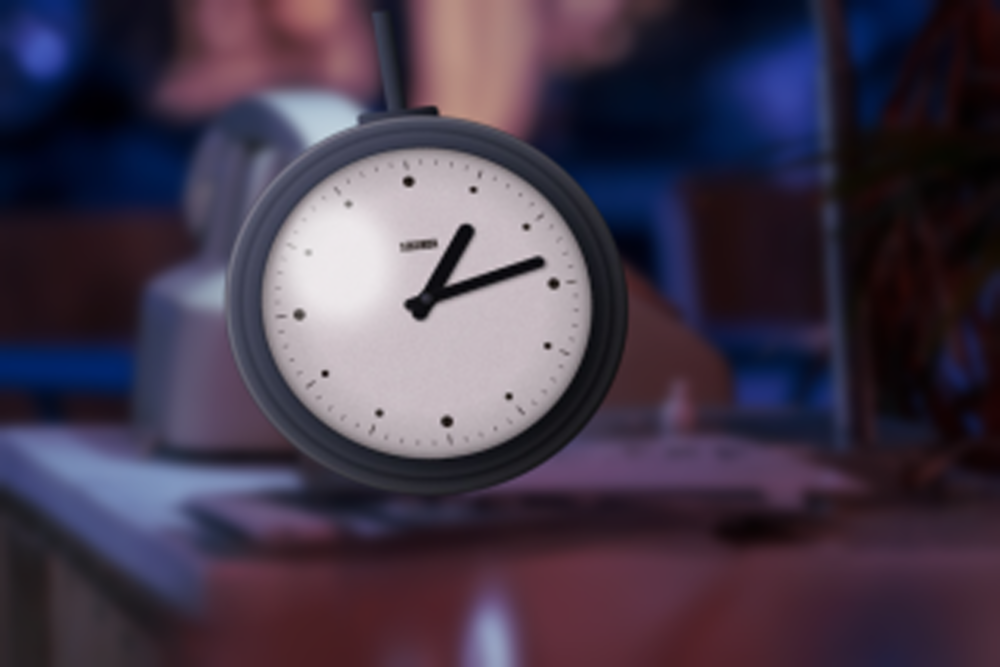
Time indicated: 1:13
